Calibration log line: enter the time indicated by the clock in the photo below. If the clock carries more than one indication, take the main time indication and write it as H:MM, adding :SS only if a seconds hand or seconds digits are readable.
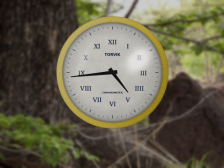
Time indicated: 4:44
